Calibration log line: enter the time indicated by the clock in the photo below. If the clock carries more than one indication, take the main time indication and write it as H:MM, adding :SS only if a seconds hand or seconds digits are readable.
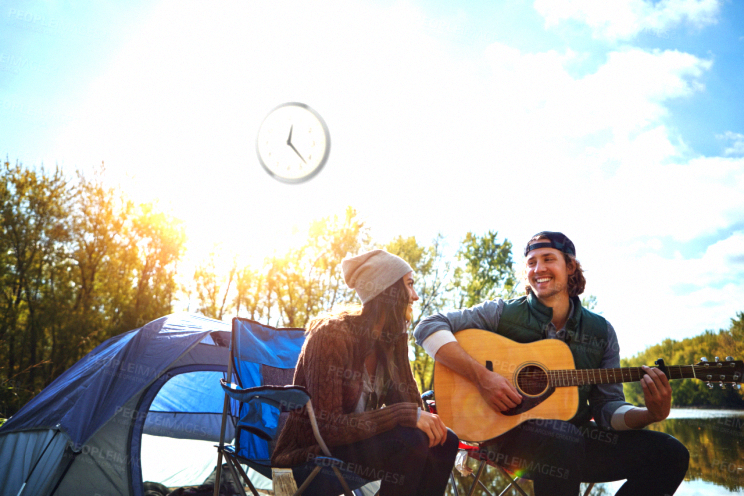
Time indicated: 12:23
